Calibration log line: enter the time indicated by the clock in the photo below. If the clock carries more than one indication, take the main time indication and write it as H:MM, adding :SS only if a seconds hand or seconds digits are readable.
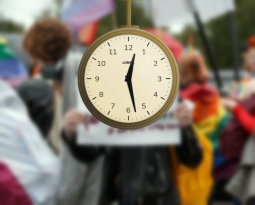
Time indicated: 12:28
